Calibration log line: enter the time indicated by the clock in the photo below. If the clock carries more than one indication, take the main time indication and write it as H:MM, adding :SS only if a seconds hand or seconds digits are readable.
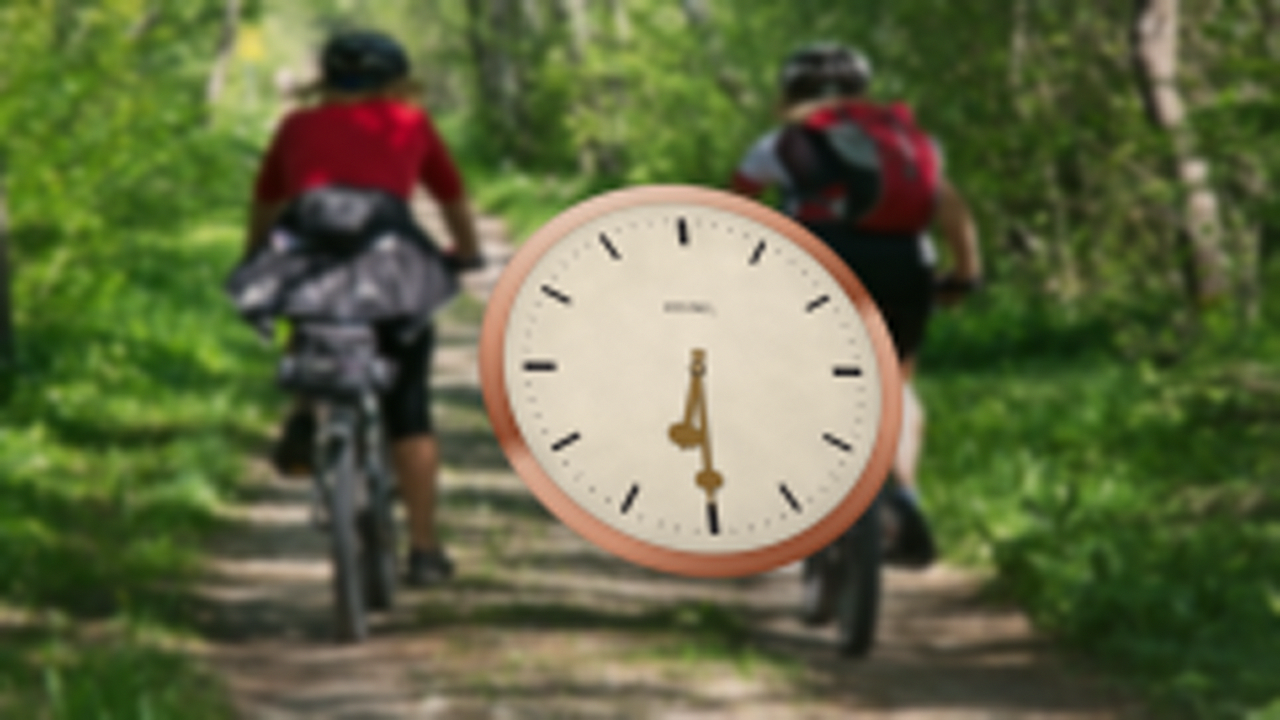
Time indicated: 6:30
